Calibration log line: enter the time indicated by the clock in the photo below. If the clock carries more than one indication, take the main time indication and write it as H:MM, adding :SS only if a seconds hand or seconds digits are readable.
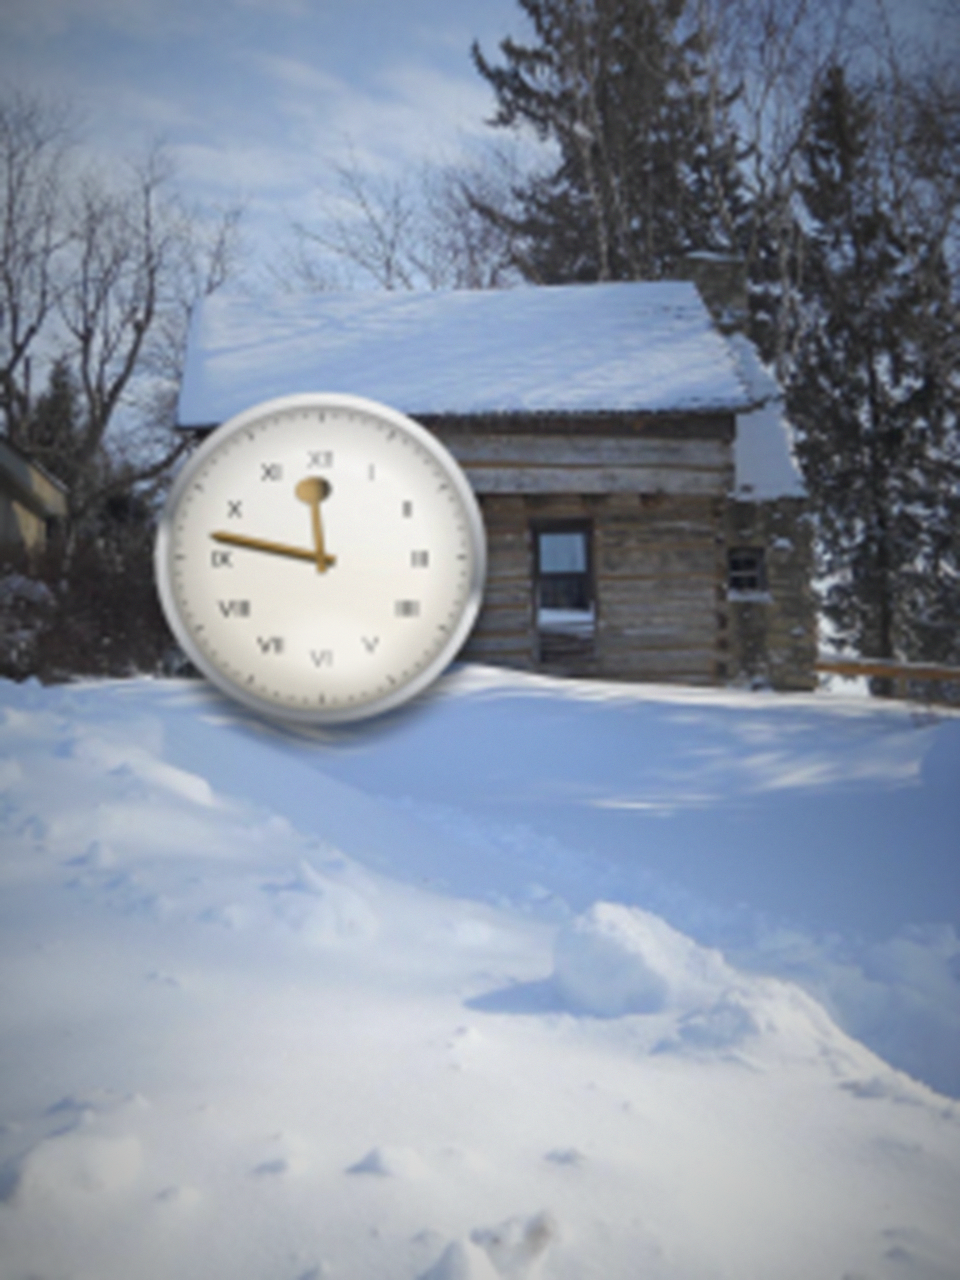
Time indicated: 11:47
